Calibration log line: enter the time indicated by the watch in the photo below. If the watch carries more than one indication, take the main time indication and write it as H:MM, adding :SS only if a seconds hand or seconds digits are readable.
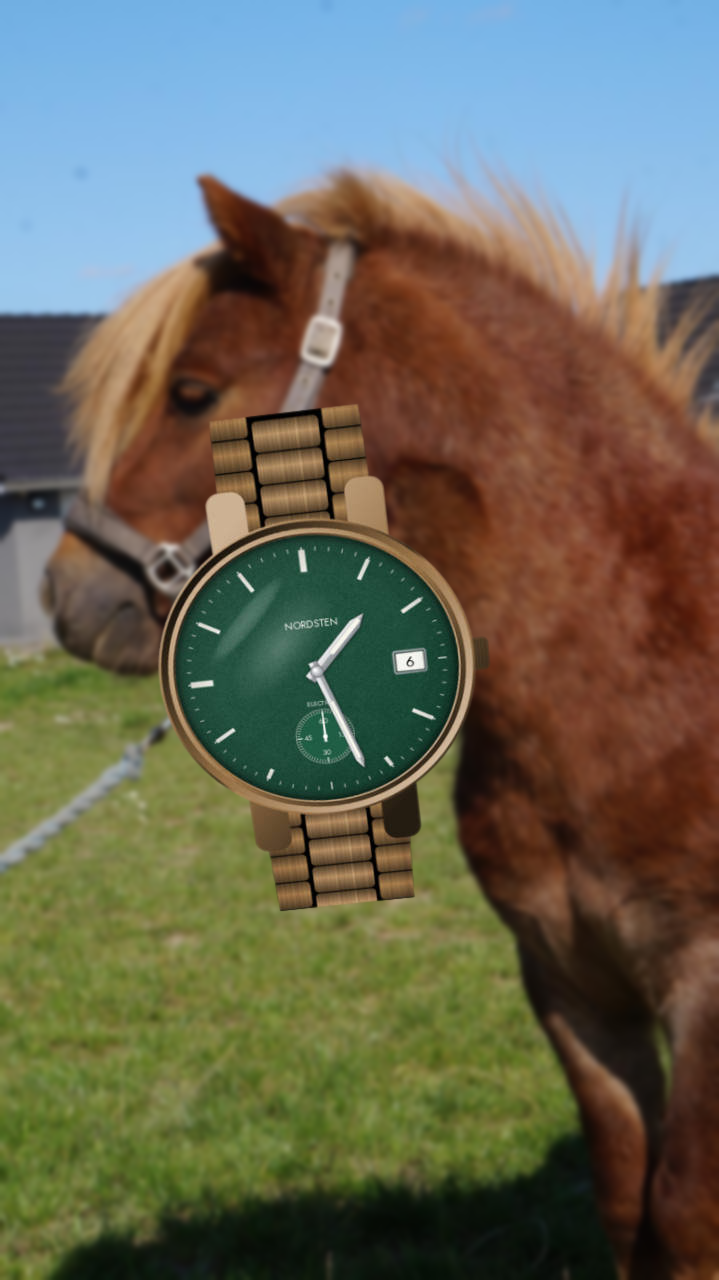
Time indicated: 1:27
